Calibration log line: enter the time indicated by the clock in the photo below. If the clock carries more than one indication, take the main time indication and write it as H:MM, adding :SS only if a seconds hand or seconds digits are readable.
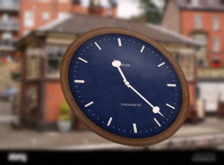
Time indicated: 11:23
